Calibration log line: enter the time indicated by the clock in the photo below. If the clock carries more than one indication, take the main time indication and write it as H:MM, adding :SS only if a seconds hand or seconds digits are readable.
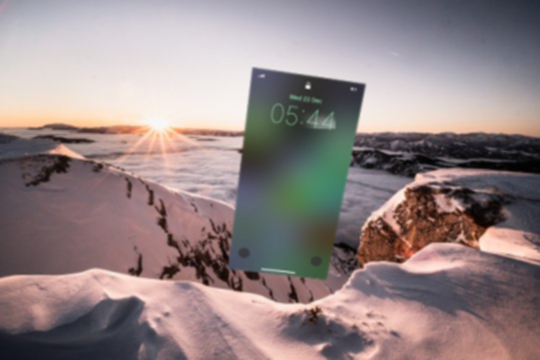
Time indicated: 5:44
